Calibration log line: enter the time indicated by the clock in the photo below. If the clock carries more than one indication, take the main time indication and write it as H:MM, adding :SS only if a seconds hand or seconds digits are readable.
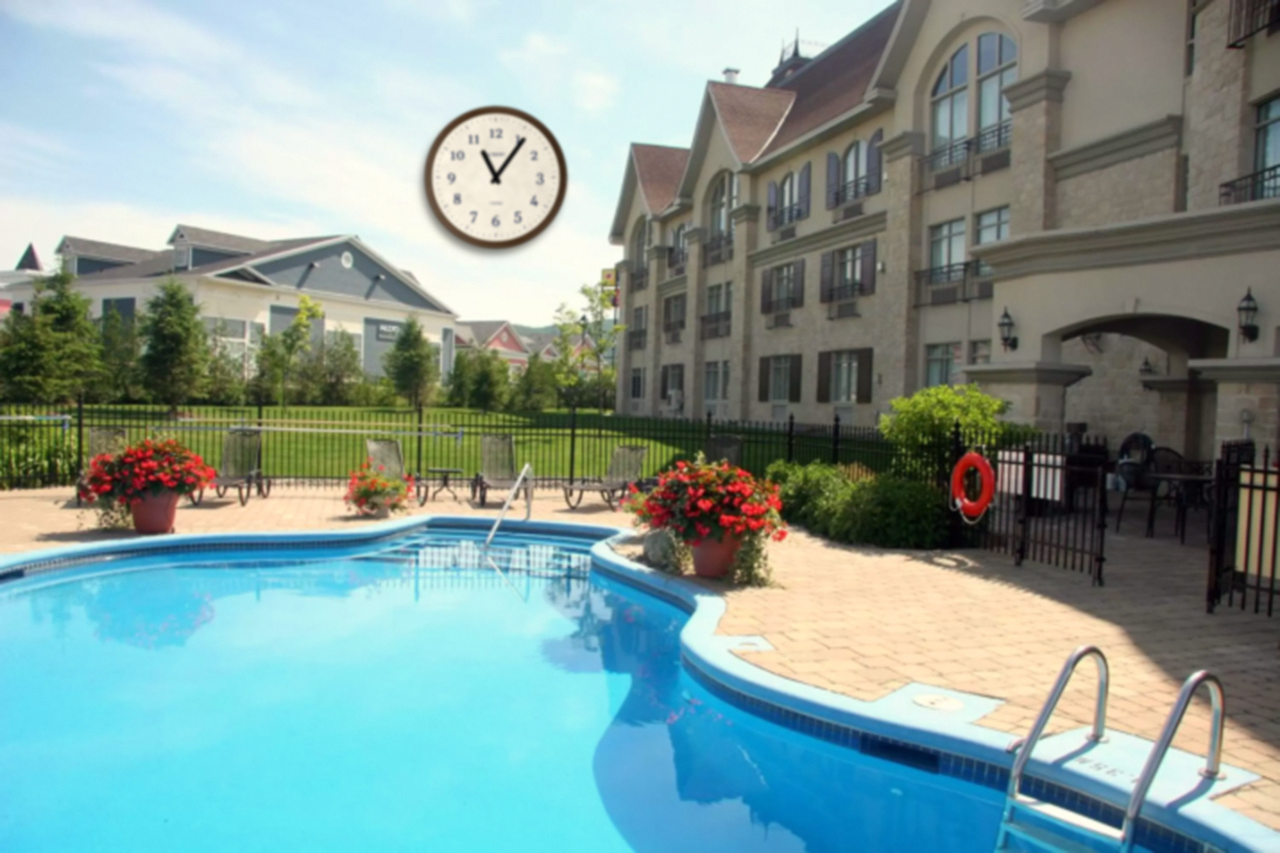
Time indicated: 11:06
